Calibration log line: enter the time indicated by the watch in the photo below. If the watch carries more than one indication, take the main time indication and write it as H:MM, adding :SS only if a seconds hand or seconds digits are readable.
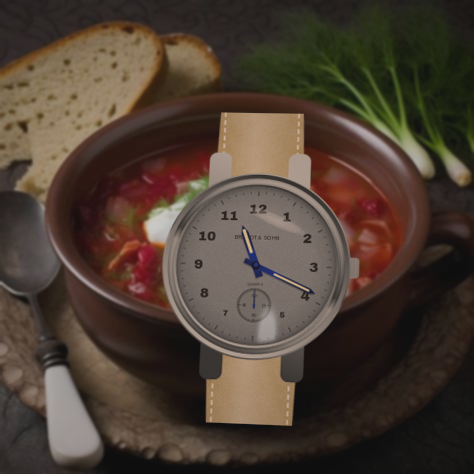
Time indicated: 11:19
